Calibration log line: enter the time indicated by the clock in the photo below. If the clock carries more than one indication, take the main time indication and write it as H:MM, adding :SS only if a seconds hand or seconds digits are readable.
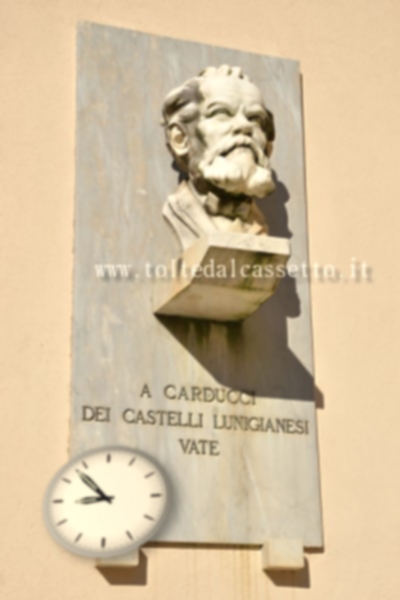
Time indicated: 8:53
